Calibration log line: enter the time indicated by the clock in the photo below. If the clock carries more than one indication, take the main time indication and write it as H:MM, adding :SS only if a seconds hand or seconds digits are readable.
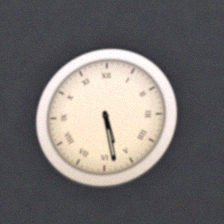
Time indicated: 5:28
